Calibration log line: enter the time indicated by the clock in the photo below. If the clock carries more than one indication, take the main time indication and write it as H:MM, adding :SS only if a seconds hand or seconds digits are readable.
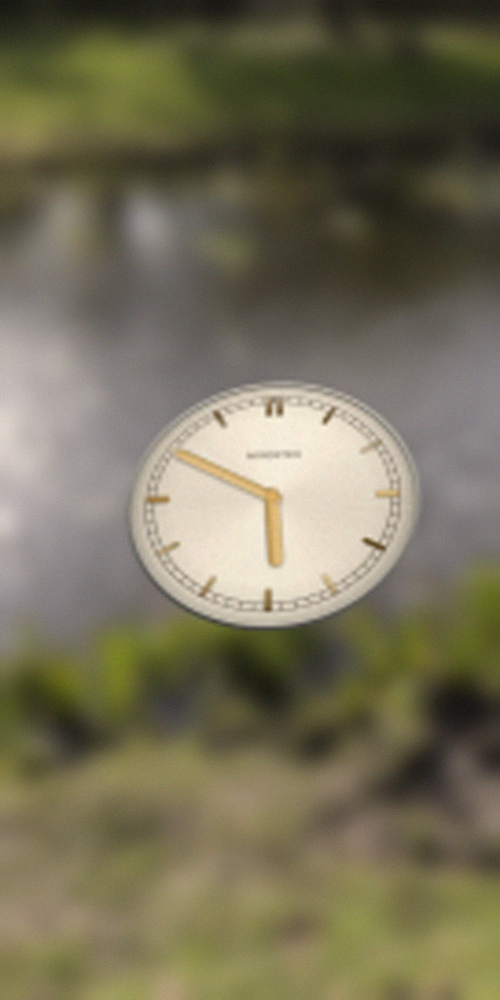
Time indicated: 5:50
